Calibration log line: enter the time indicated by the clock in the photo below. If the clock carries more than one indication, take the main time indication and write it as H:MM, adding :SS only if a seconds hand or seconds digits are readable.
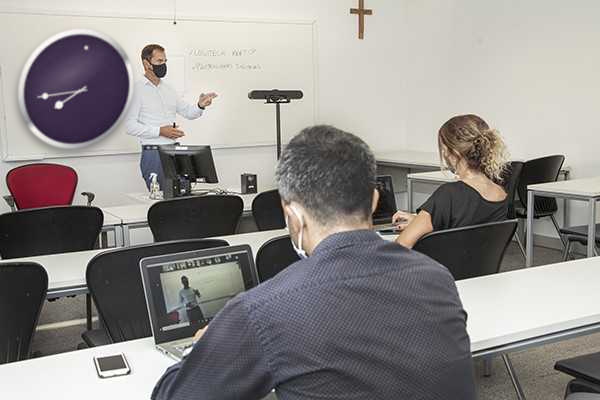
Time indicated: 7:43
